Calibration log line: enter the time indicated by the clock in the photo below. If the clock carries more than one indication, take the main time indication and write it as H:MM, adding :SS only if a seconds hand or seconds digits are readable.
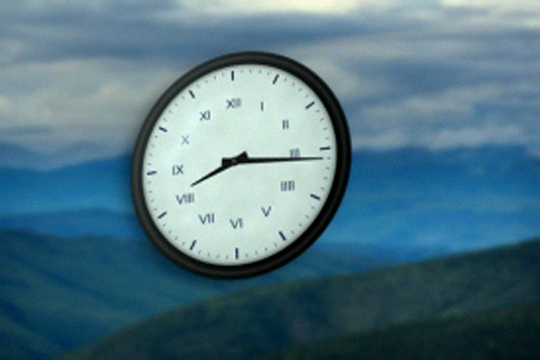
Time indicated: 8:16
